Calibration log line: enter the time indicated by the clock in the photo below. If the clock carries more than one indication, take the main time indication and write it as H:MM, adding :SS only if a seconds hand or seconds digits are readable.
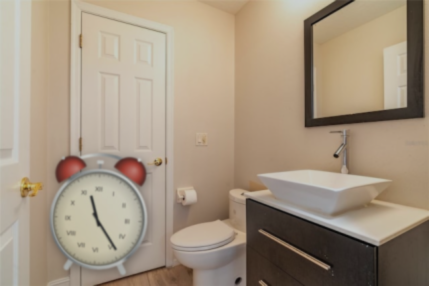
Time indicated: 11:24
